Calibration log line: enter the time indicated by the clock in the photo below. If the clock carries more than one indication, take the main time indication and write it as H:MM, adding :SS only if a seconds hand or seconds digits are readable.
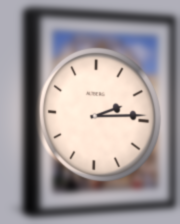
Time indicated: 2:14
